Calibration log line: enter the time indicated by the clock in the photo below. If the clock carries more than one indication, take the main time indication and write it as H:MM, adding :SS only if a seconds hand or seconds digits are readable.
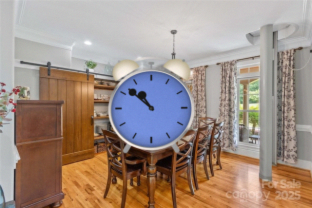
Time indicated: 10:52
